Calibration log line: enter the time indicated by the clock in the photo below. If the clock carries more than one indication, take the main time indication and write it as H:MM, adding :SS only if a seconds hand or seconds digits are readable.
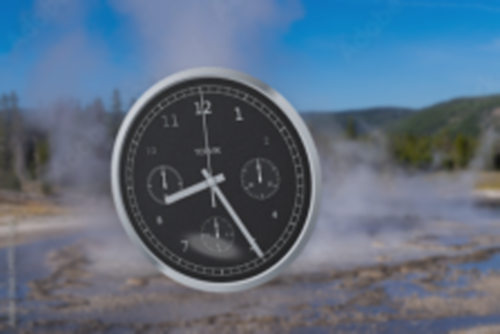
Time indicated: 8:25
